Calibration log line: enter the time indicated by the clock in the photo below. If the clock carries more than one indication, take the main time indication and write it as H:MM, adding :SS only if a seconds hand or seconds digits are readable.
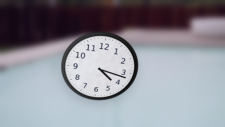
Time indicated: 4:17
